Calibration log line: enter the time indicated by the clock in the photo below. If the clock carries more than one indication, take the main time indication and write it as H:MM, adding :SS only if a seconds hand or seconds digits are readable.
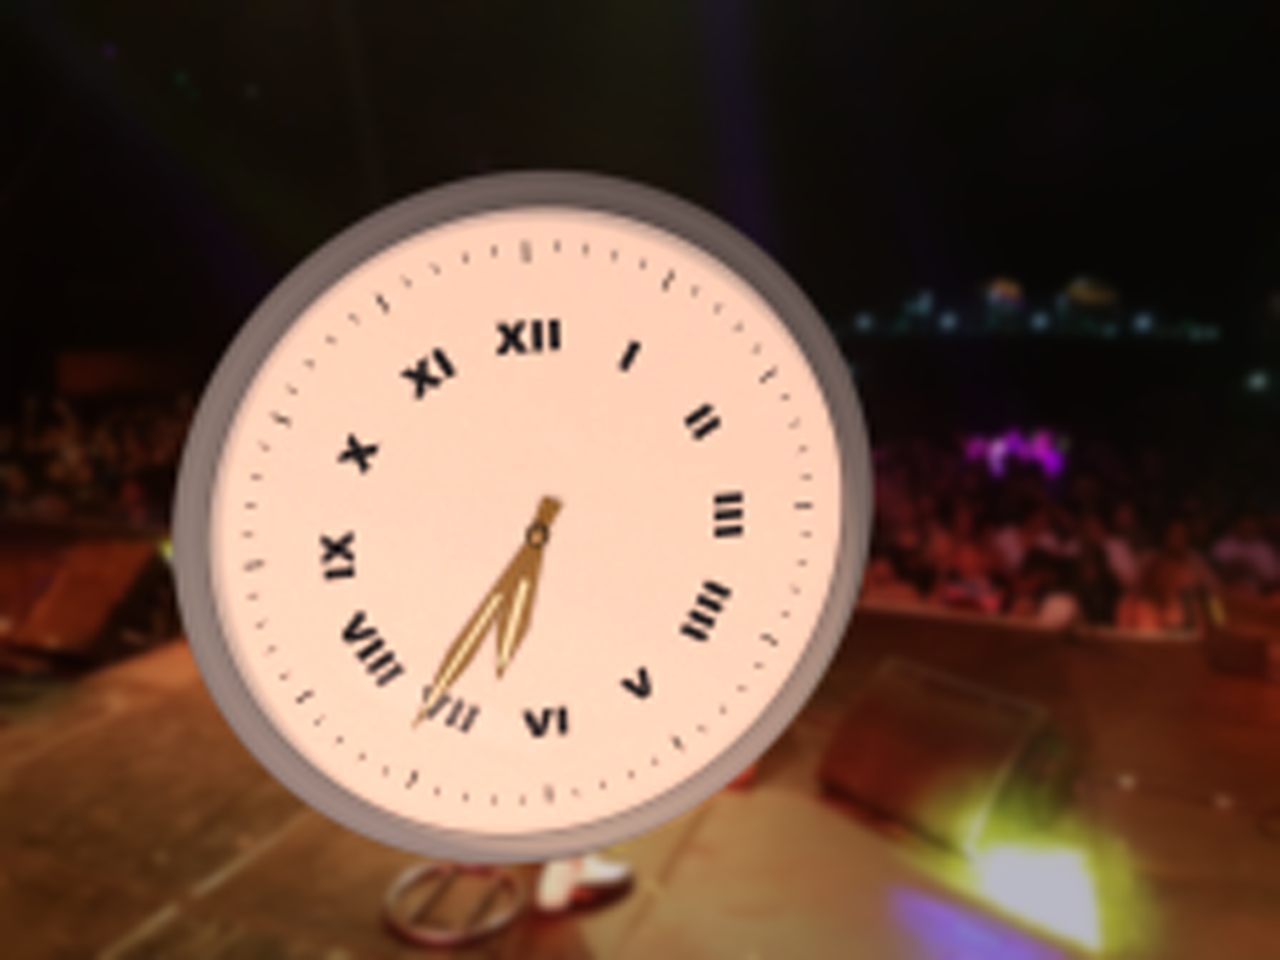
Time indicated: 6:36
